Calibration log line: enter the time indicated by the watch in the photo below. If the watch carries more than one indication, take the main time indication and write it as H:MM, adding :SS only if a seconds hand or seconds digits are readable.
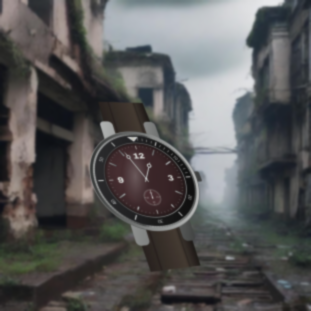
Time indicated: 12:56
